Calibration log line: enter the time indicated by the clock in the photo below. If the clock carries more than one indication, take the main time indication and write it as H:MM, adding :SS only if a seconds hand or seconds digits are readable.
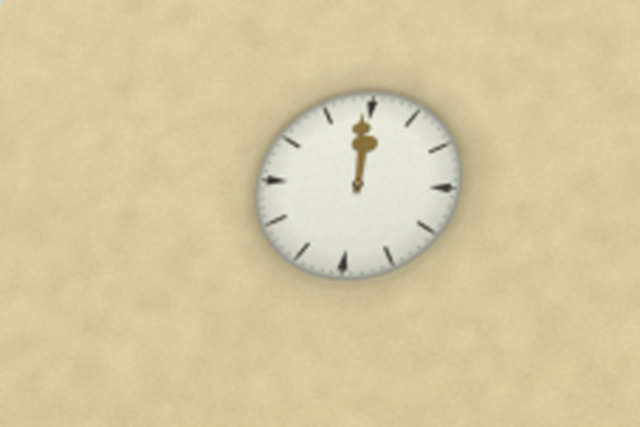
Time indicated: 11:59
